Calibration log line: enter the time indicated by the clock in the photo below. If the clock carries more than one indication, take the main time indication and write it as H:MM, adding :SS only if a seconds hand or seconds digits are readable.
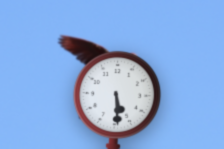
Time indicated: 5:29
